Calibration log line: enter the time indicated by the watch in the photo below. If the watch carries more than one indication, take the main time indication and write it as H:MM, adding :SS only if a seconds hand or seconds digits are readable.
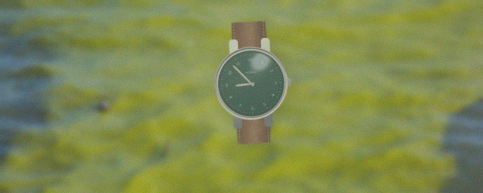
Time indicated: 8:53
